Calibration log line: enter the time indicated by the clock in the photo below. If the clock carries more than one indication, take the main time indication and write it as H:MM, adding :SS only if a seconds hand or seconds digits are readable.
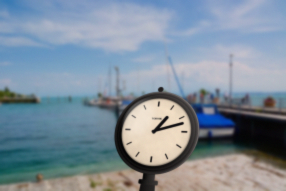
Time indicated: 1:12
